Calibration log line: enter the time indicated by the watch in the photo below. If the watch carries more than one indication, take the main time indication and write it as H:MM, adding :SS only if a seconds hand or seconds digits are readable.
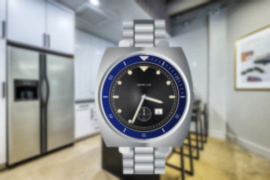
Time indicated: 3:34
